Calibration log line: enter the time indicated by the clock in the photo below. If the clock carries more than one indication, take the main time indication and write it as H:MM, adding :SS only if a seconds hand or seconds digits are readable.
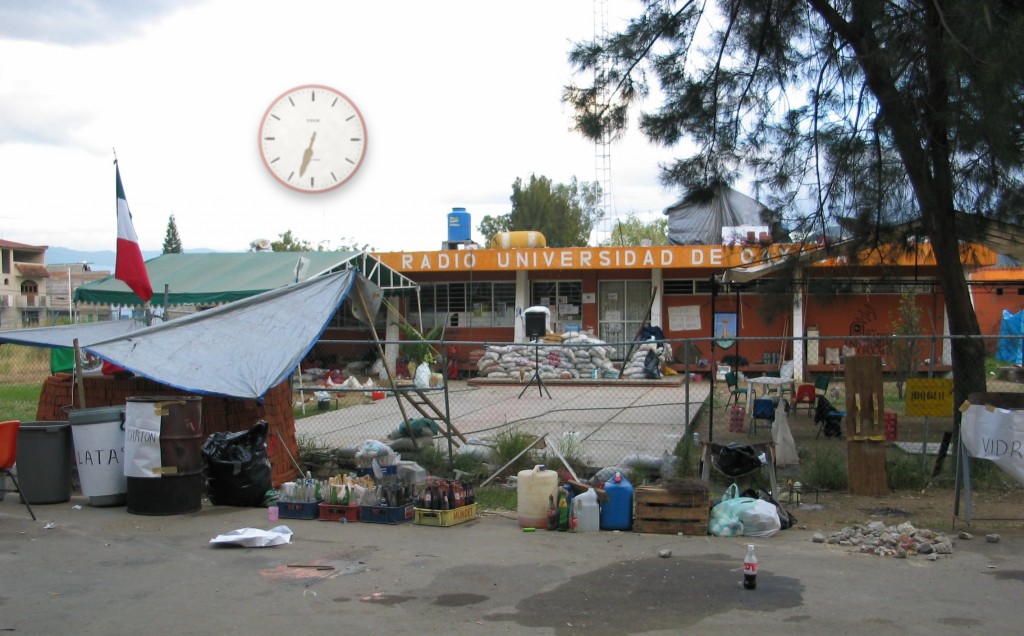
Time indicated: 6:33
